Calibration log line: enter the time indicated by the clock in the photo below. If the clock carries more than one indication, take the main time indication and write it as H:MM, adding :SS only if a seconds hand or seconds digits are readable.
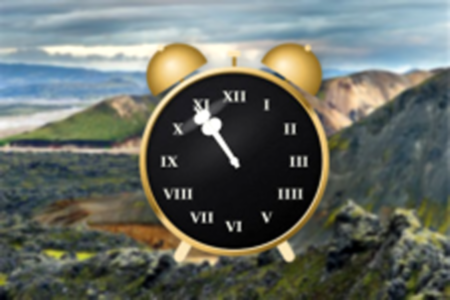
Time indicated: 10:54
